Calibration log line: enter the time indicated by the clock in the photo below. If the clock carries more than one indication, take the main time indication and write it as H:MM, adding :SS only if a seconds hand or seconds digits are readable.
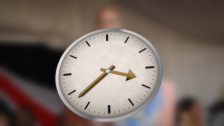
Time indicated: 3:38
